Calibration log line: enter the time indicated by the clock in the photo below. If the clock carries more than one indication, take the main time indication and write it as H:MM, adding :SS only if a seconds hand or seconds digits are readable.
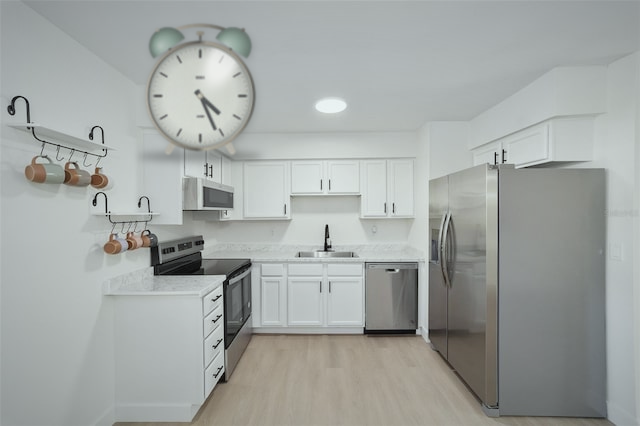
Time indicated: 4:26
